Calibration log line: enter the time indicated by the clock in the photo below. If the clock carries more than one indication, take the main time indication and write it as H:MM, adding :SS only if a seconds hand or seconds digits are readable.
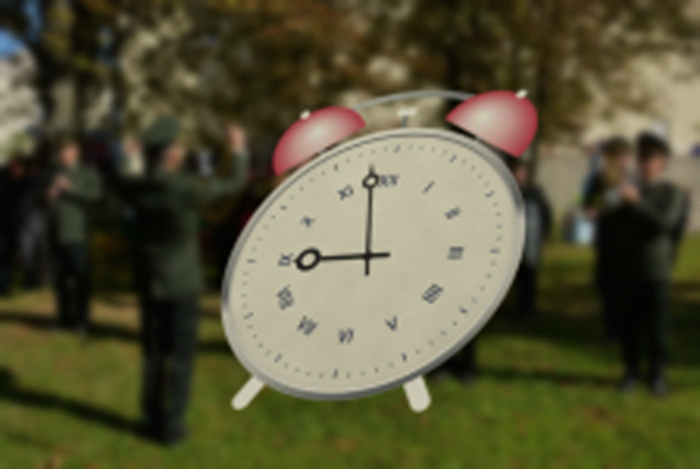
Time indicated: 8:58
